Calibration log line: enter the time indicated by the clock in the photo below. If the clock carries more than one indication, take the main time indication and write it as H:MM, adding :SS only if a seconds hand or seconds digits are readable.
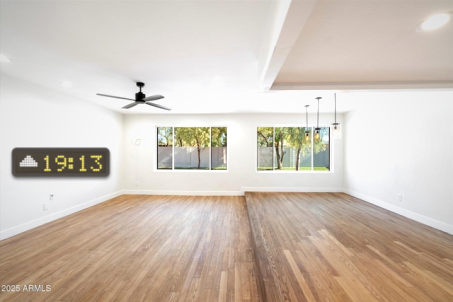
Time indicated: 19:13
